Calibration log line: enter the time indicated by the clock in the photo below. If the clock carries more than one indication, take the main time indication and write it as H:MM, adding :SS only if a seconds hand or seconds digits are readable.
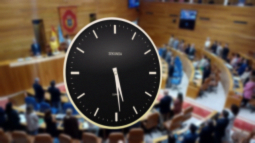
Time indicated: 5:29
